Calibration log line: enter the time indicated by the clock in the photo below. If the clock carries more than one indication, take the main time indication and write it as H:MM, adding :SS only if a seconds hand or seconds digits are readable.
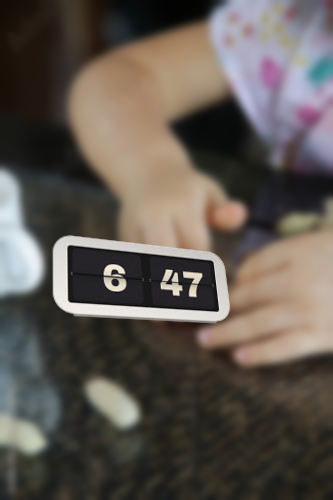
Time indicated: 6:47
